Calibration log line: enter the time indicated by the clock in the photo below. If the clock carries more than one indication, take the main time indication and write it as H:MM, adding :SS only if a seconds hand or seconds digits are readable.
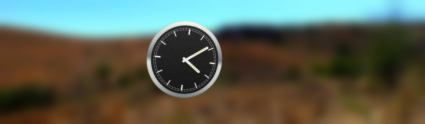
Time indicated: 4:09
